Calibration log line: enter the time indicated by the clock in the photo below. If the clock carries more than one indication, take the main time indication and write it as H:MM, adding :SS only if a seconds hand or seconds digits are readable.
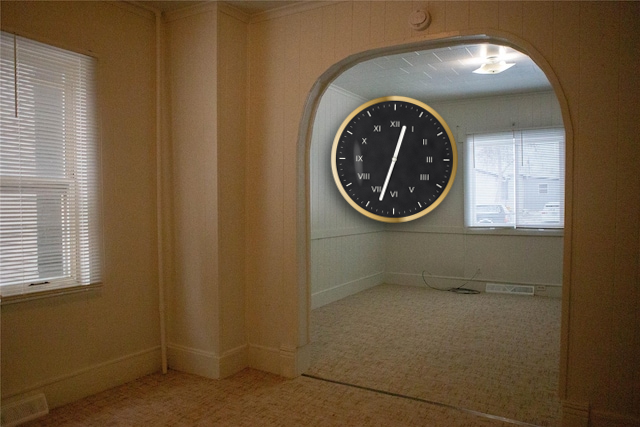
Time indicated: 12:33
